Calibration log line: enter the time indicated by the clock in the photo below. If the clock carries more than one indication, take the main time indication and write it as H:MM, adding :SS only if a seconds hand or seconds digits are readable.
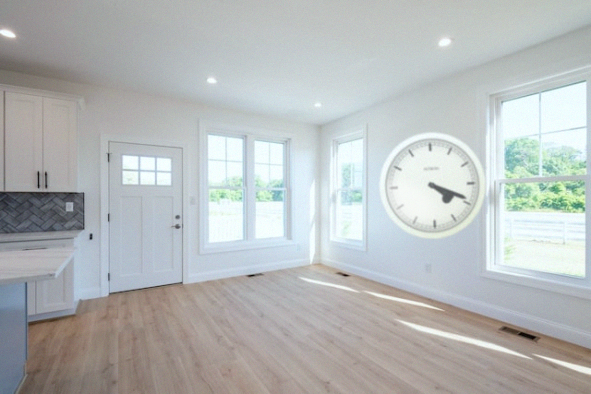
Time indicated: 4:19
